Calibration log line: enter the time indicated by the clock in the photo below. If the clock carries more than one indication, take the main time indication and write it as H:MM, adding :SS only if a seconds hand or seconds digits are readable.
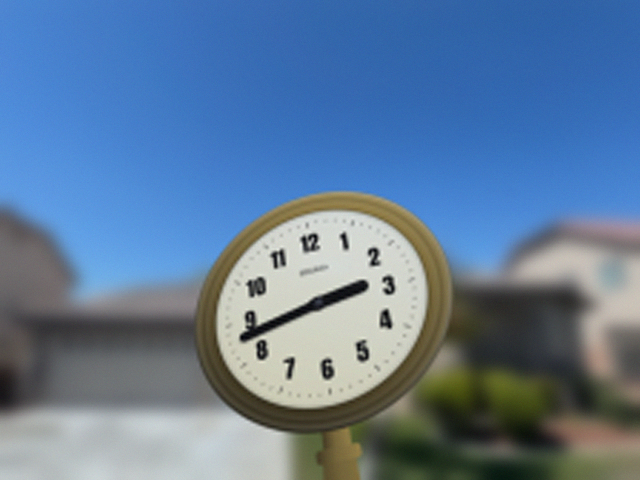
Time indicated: 2:43
